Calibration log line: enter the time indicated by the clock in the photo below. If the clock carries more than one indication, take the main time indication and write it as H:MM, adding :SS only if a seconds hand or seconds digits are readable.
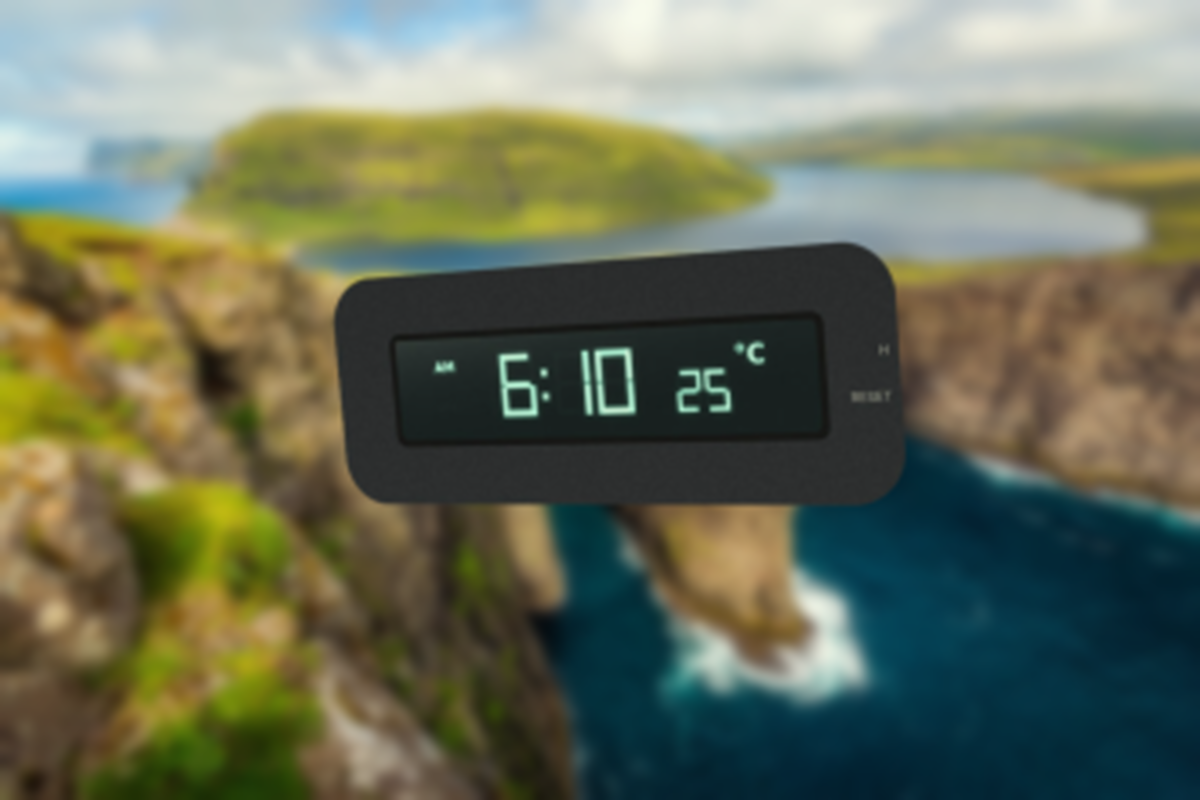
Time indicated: 6:10
